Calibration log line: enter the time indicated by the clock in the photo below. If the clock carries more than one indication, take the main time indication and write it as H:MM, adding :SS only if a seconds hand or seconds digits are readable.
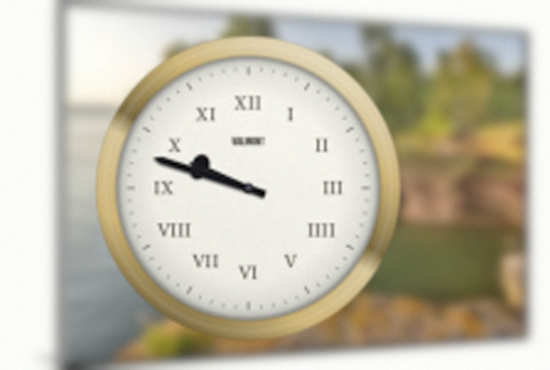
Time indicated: 9:48
